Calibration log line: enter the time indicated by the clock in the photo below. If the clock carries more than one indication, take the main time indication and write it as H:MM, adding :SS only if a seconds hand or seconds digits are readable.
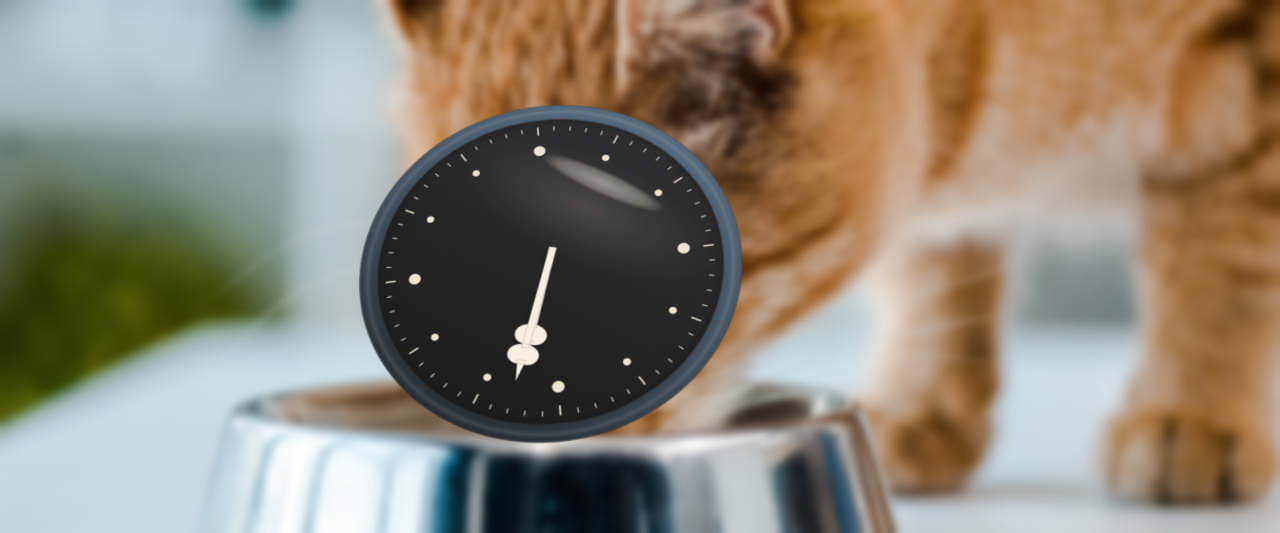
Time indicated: 6:33
